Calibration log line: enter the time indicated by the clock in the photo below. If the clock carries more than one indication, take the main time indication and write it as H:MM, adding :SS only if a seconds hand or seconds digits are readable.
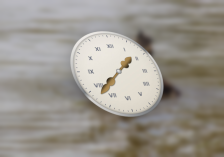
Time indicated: 1:38
